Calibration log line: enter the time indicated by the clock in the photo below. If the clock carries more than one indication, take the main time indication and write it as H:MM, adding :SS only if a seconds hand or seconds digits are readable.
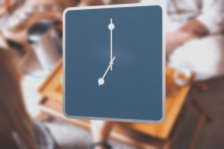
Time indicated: 7:00
